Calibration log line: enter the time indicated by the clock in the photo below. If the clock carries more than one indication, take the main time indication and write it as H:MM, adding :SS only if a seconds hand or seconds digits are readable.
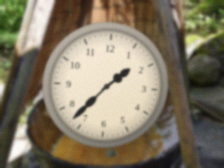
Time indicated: 1:37
